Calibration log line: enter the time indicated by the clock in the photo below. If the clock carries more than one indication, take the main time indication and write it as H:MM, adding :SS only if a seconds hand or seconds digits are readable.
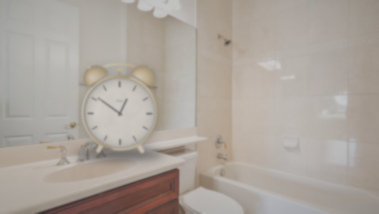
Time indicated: 12:51
